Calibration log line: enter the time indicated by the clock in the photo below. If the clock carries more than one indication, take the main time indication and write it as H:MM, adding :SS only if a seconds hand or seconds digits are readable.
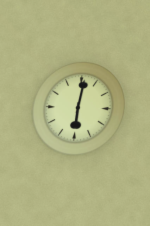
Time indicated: 6:01
